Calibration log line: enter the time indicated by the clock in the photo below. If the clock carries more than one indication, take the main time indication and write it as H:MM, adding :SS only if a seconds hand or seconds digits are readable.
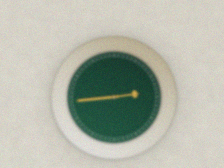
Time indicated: 2:44
